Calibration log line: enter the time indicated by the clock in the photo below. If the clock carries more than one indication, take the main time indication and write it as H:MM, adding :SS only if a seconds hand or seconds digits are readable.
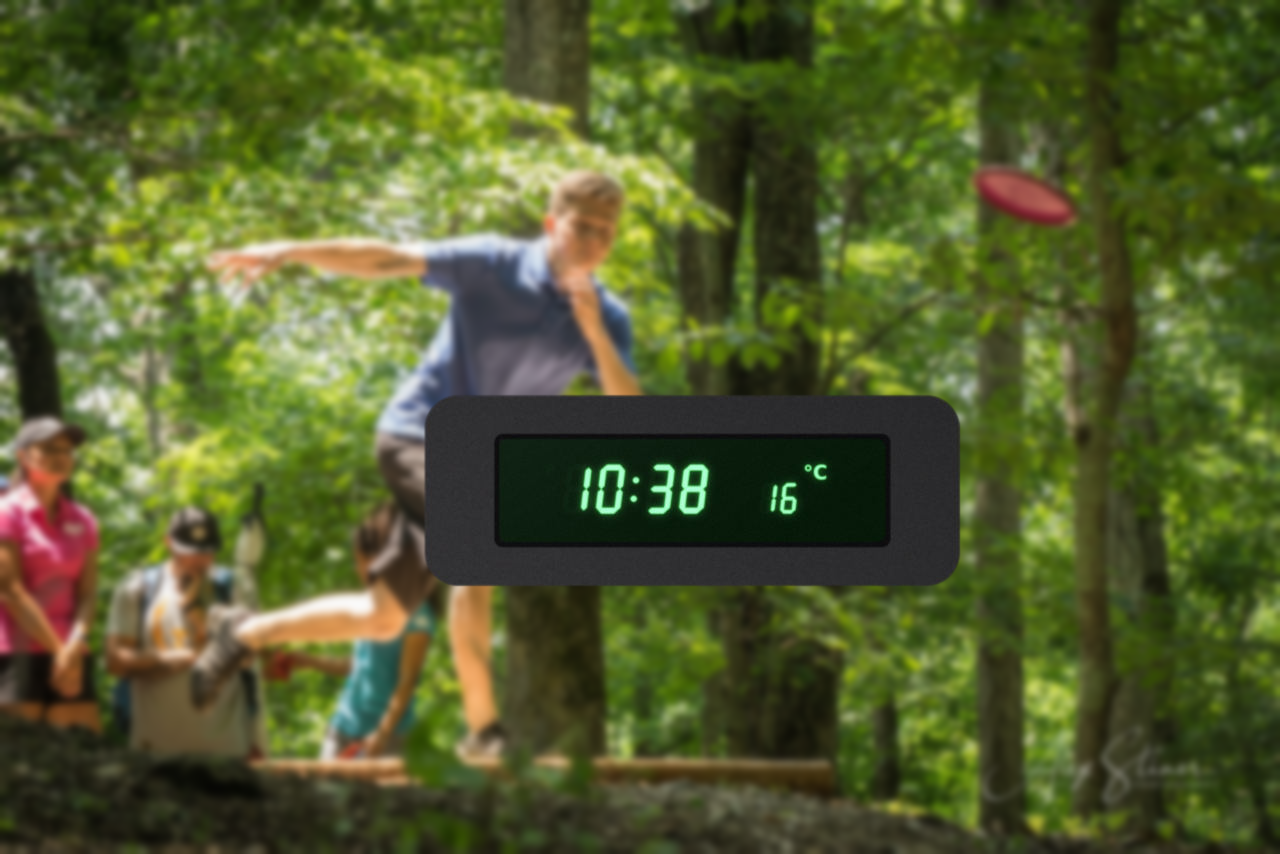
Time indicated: 10:38
